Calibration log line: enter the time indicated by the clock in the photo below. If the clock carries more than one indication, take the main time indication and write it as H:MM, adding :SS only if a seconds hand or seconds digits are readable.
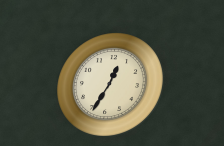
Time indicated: 12:34
